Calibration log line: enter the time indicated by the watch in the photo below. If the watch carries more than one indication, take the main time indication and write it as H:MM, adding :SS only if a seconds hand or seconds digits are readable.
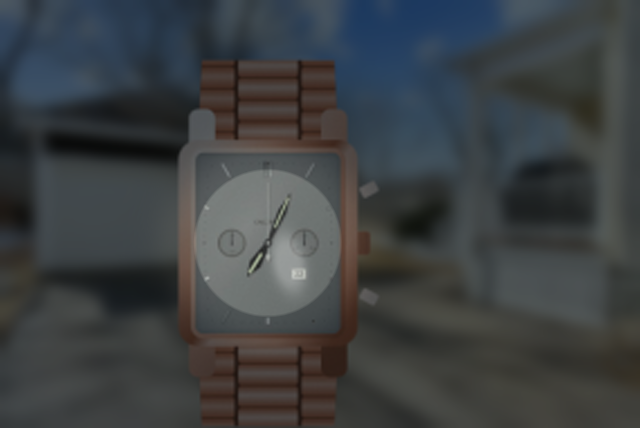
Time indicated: 7:04
